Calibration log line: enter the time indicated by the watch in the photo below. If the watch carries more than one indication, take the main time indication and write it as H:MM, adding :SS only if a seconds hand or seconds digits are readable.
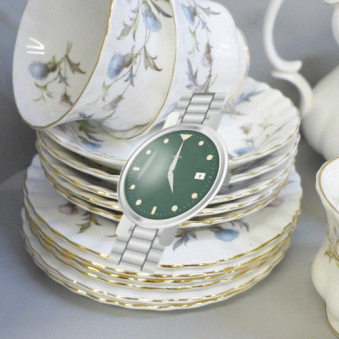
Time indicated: 5:00
